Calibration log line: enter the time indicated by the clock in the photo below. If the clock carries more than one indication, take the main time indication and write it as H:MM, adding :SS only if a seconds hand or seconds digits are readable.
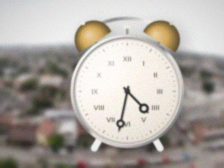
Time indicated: 4:32
